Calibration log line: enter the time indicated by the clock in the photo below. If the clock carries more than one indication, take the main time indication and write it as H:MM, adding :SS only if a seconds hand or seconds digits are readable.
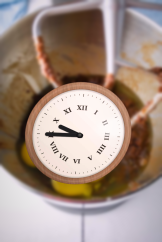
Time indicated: 9:45
